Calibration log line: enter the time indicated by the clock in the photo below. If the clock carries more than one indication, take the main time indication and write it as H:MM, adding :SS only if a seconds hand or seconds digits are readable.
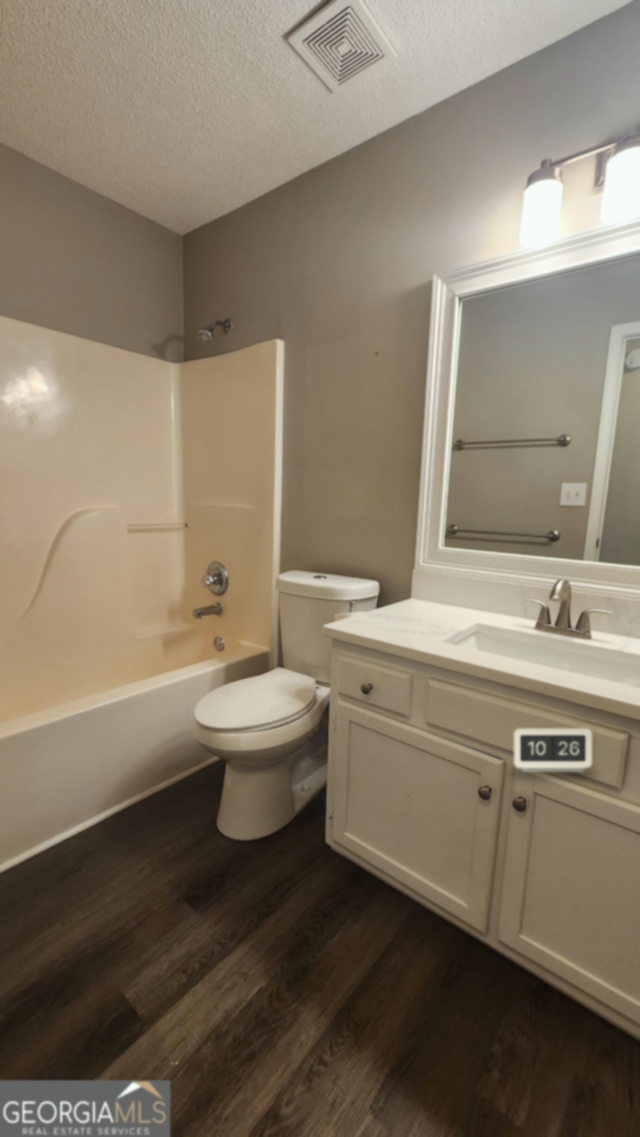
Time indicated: 10:26
